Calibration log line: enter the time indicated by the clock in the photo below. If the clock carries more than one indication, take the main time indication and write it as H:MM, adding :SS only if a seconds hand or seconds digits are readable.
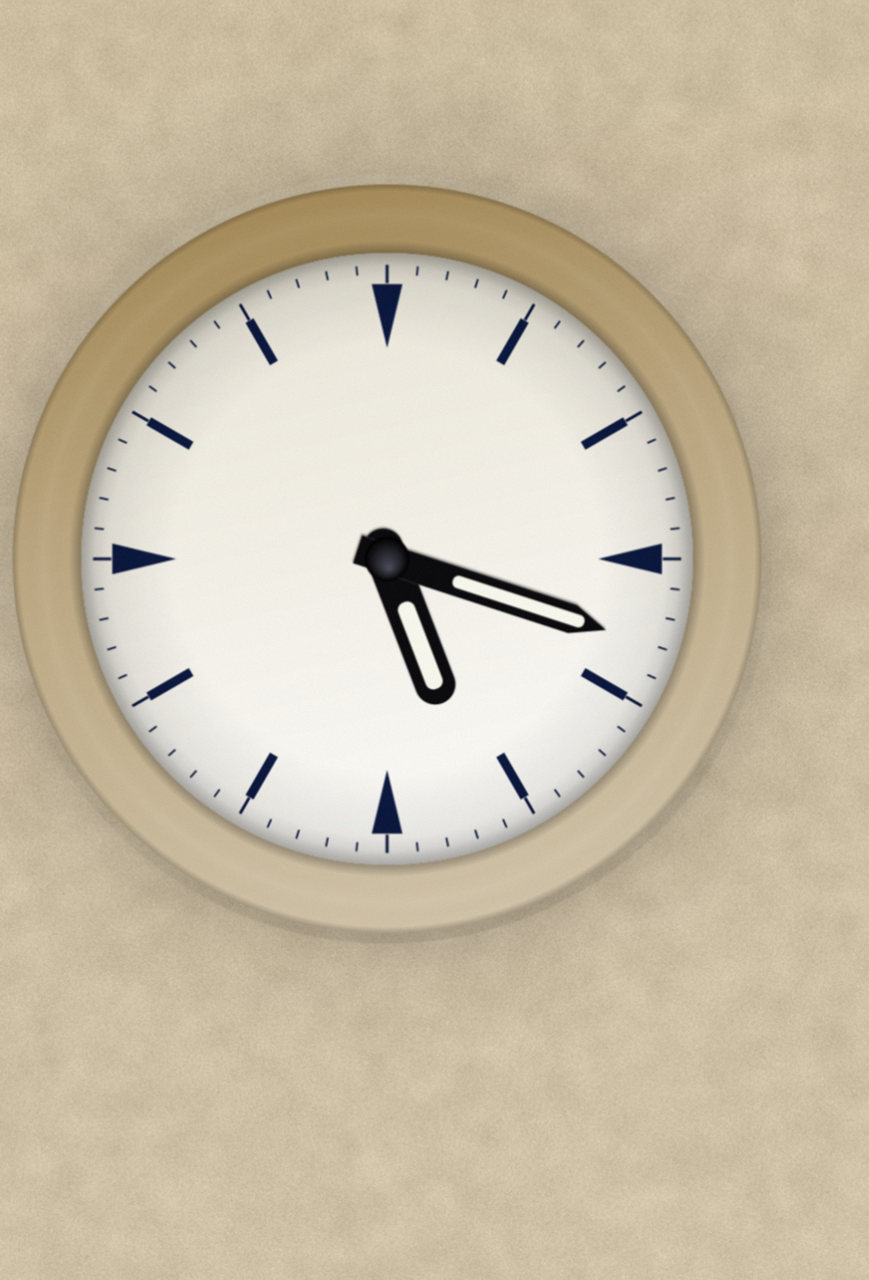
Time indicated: 5:18
